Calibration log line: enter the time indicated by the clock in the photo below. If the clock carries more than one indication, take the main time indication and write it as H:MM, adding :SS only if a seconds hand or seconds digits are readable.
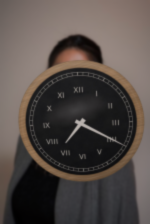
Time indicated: 7:20
